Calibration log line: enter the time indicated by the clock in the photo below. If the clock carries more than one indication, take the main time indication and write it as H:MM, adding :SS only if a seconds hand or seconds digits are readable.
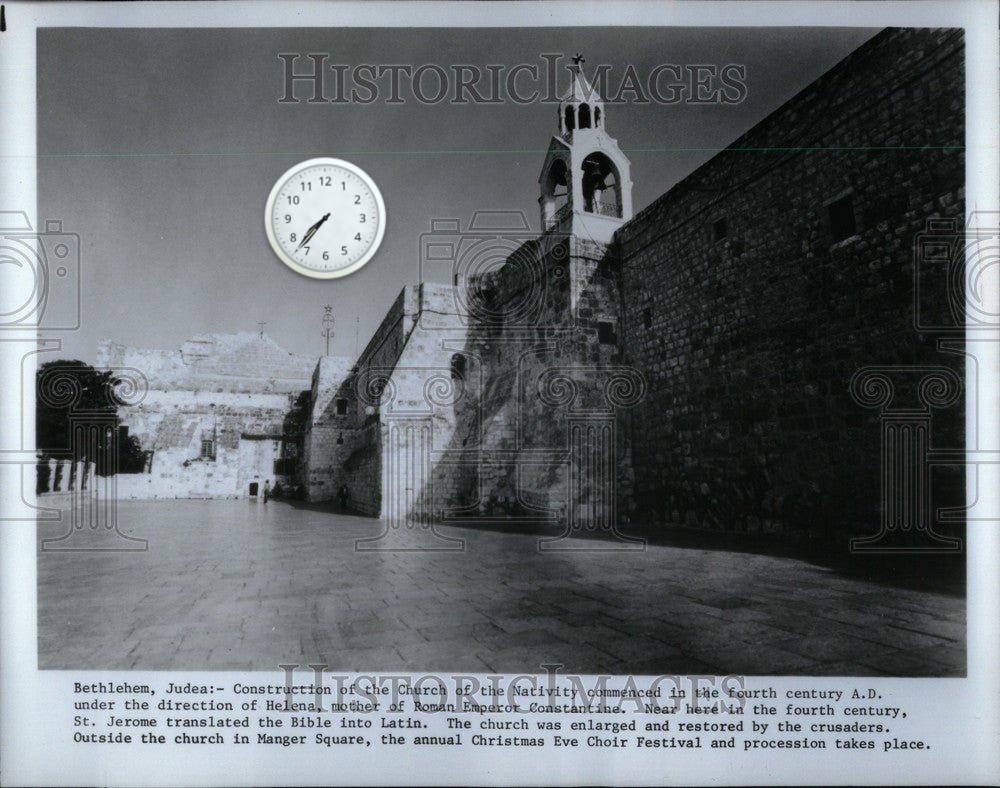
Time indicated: 7:37
